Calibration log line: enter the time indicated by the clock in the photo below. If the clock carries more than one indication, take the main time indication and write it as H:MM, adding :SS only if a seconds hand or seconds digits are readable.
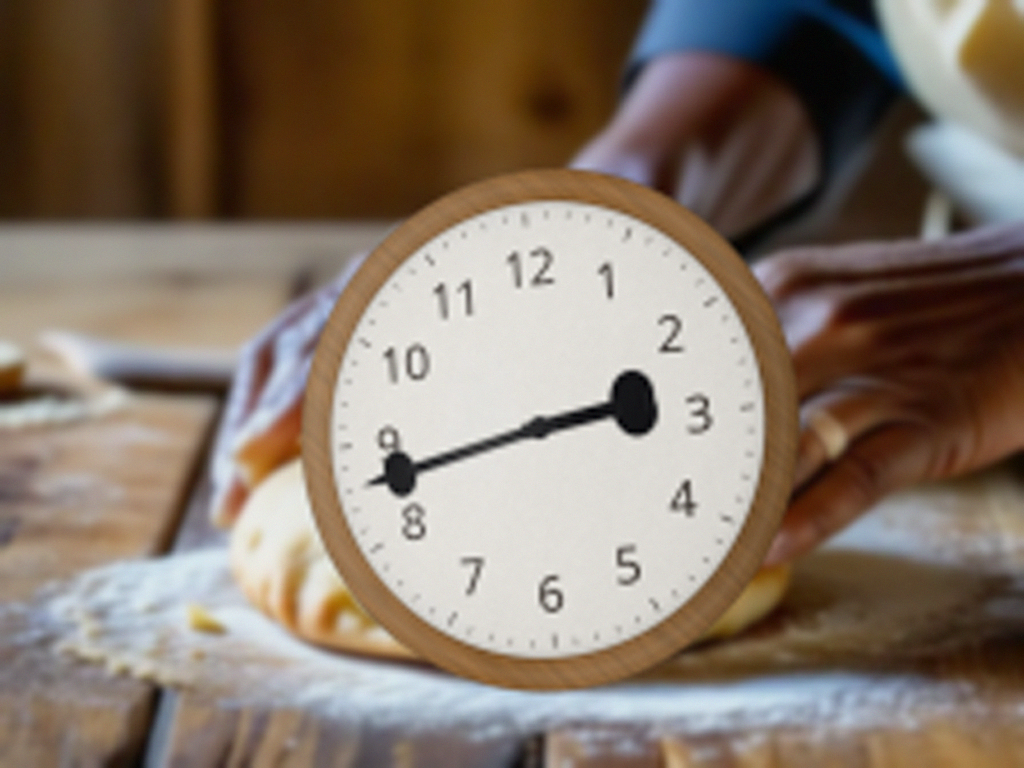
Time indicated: 2:43
